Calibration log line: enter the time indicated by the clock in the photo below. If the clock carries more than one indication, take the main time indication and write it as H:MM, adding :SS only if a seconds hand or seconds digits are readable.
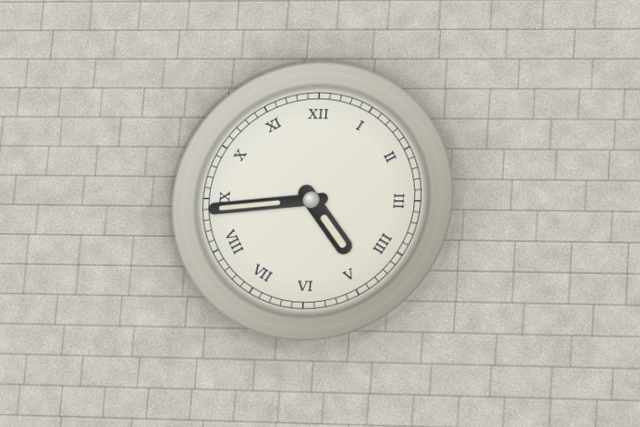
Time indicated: 4:44
